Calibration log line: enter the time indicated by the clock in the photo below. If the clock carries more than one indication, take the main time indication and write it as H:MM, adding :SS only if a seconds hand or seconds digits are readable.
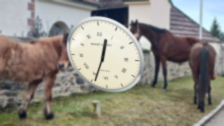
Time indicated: 12:34
